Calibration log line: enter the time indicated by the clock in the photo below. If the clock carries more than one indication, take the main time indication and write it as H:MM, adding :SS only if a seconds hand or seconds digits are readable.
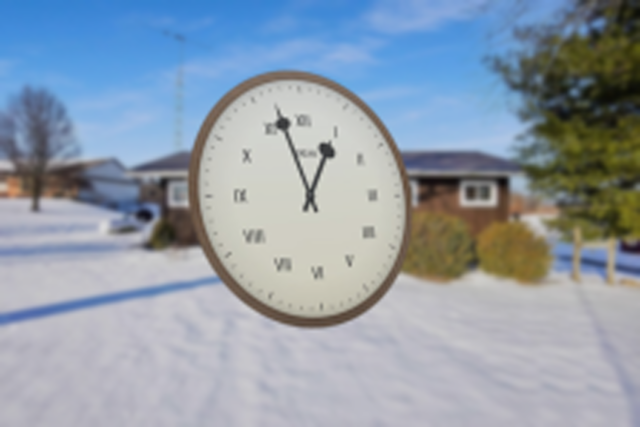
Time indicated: 12:57
